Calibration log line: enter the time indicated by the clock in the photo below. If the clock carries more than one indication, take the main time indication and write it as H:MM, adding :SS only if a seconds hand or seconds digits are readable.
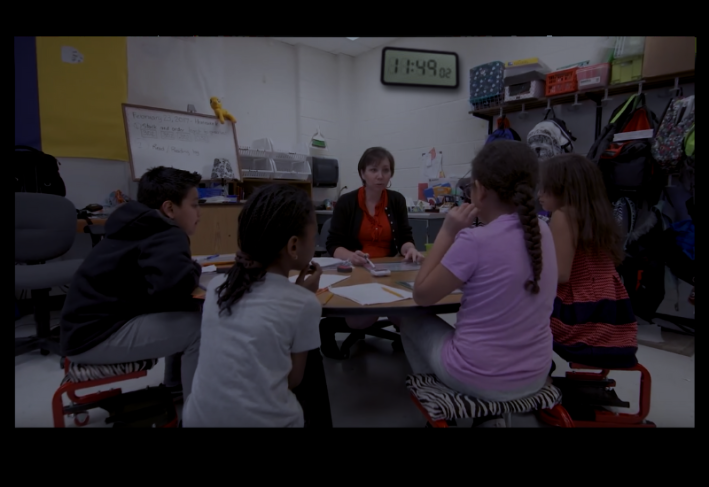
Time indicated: 11:49
